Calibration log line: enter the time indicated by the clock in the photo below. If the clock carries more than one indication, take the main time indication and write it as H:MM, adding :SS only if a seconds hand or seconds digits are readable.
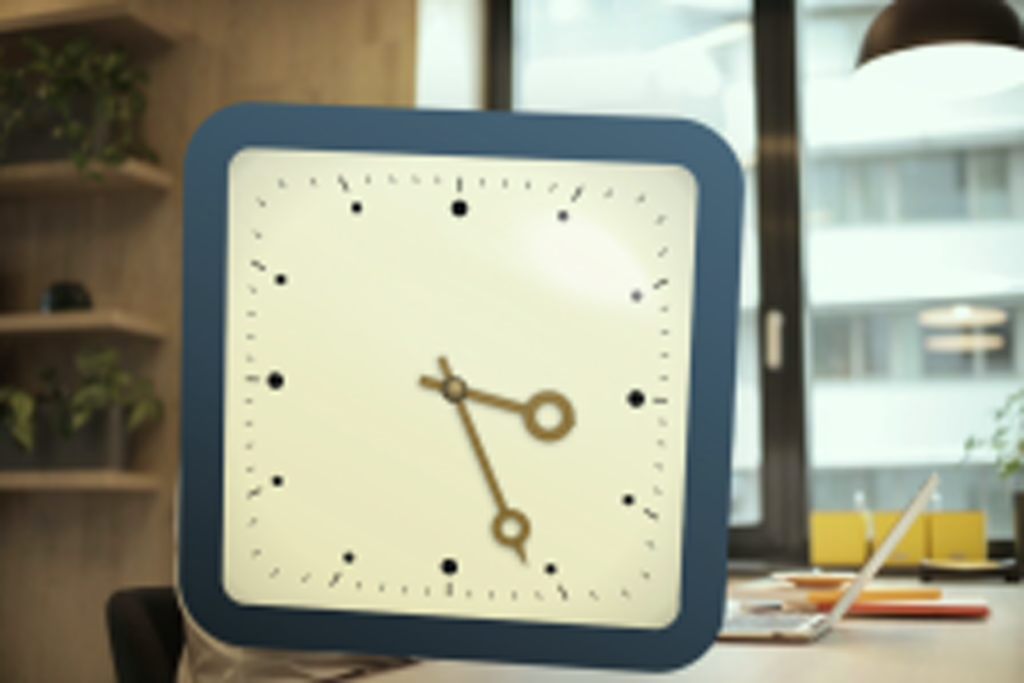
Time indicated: 3:26
